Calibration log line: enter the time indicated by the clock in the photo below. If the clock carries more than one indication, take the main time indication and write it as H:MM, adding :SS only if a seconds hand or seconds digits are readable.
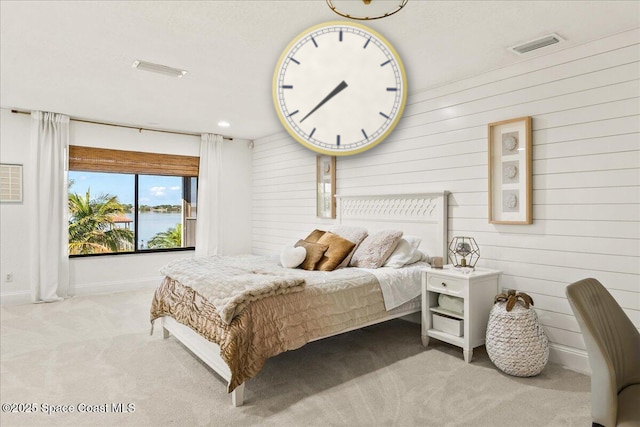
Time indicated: 7:38
